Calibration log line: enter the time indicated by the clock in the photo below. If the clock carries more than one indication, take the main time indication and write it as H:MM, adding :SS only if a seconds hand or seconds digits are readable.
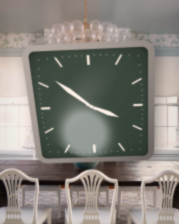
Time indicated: 3:52
